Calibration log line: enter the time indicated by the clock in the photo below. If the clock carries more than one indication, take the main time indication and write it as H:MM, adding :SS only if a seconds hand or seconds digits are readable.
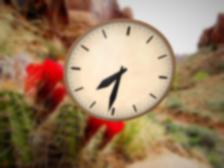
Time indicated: 7:31
